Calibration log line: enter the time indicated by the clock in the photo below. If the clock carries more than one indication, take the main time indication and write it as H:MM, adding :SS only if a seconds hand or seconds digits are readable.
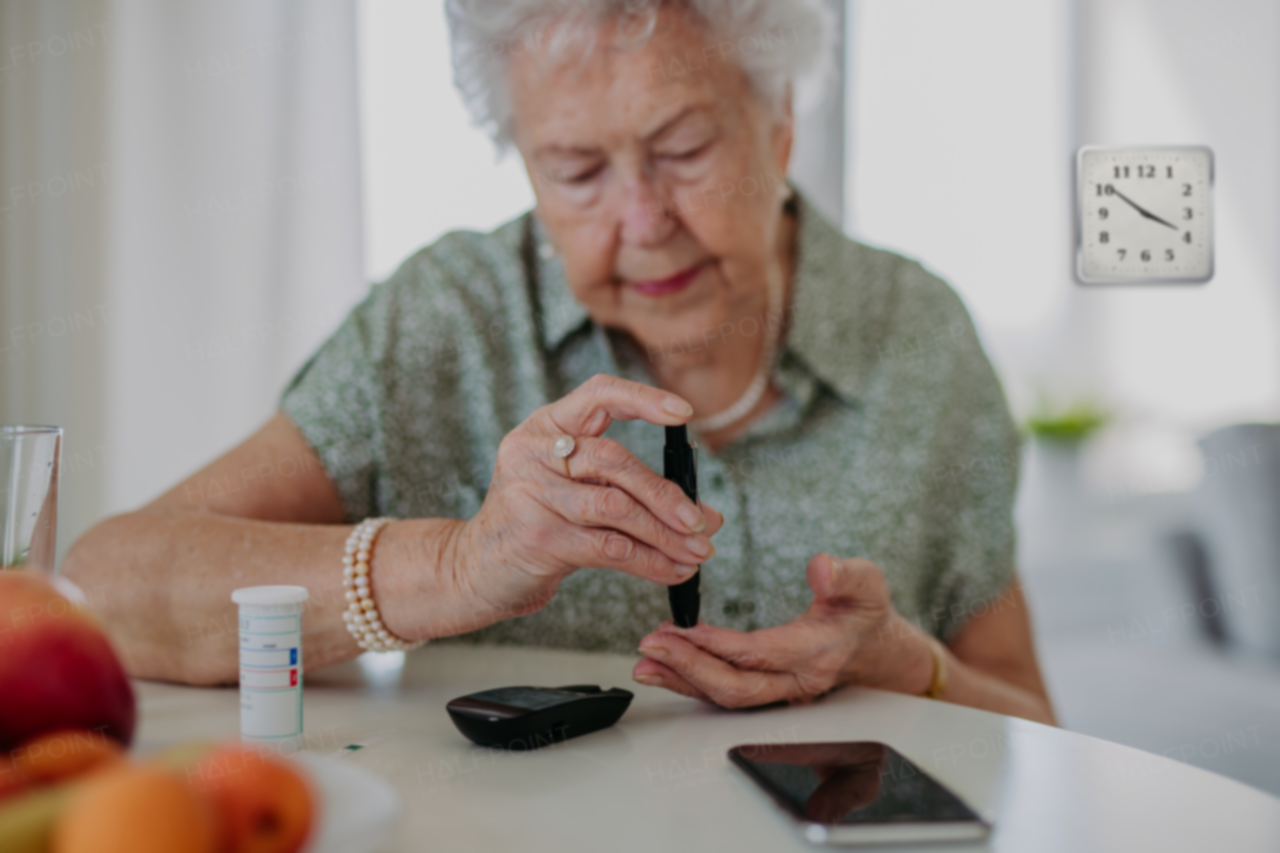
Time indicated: 3:51
